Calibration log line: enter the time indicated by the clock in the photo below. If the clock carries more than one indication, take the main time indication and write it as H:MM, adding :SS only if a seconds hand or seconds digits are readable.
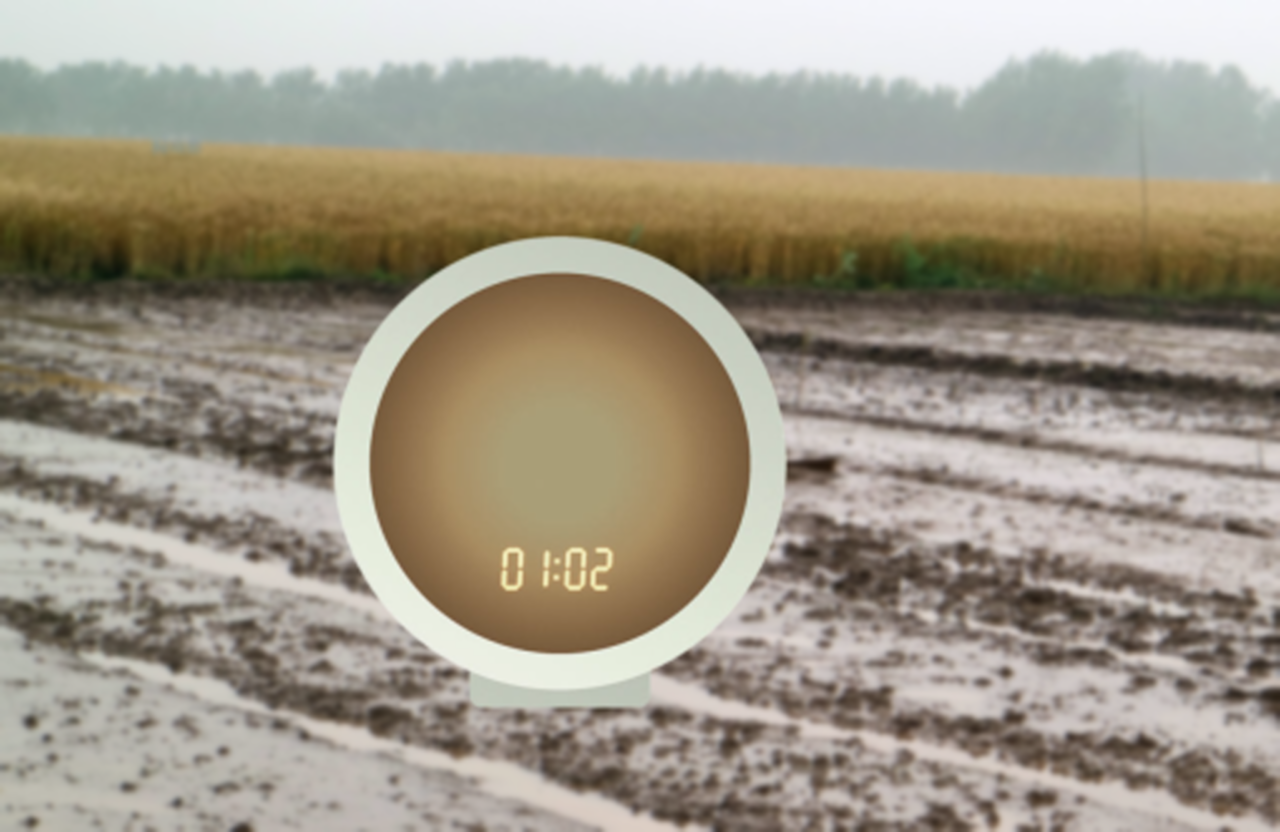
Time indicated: 1:02
